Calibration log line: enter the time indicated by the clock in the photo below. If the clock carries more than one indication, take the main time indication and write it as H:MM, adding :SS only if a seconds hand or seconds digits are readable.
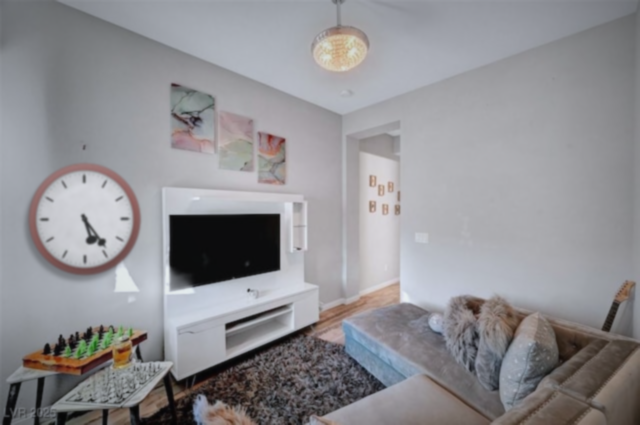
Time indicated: 5:24
